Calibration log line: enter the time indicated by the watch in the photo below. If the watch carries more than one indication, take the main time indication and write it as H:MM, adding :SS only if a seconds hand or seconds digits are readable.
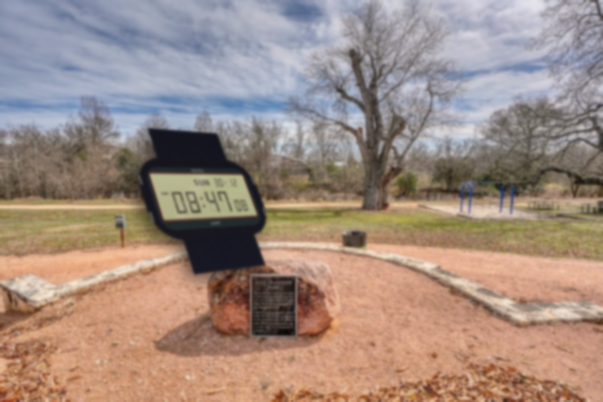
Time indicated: 8:47
